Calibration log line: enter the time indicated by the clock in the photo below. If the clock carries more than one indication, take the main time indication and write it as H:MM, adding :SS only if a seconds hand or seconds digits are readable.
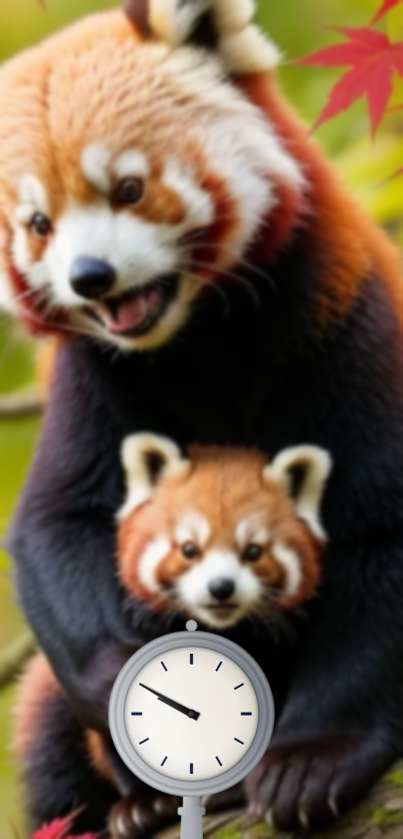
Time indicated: 9:50
